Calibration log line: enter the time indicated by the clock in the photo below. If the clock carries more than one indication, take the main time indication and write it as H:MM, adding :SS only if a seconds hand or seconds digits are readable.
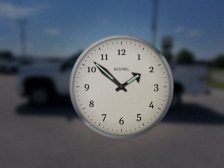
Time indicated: 1:52
